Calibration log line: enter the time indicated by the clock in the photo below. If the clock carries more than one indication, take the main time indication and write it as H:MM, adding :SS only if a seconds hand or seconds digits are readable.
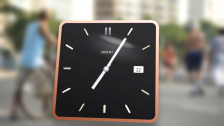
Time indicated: 7:05
